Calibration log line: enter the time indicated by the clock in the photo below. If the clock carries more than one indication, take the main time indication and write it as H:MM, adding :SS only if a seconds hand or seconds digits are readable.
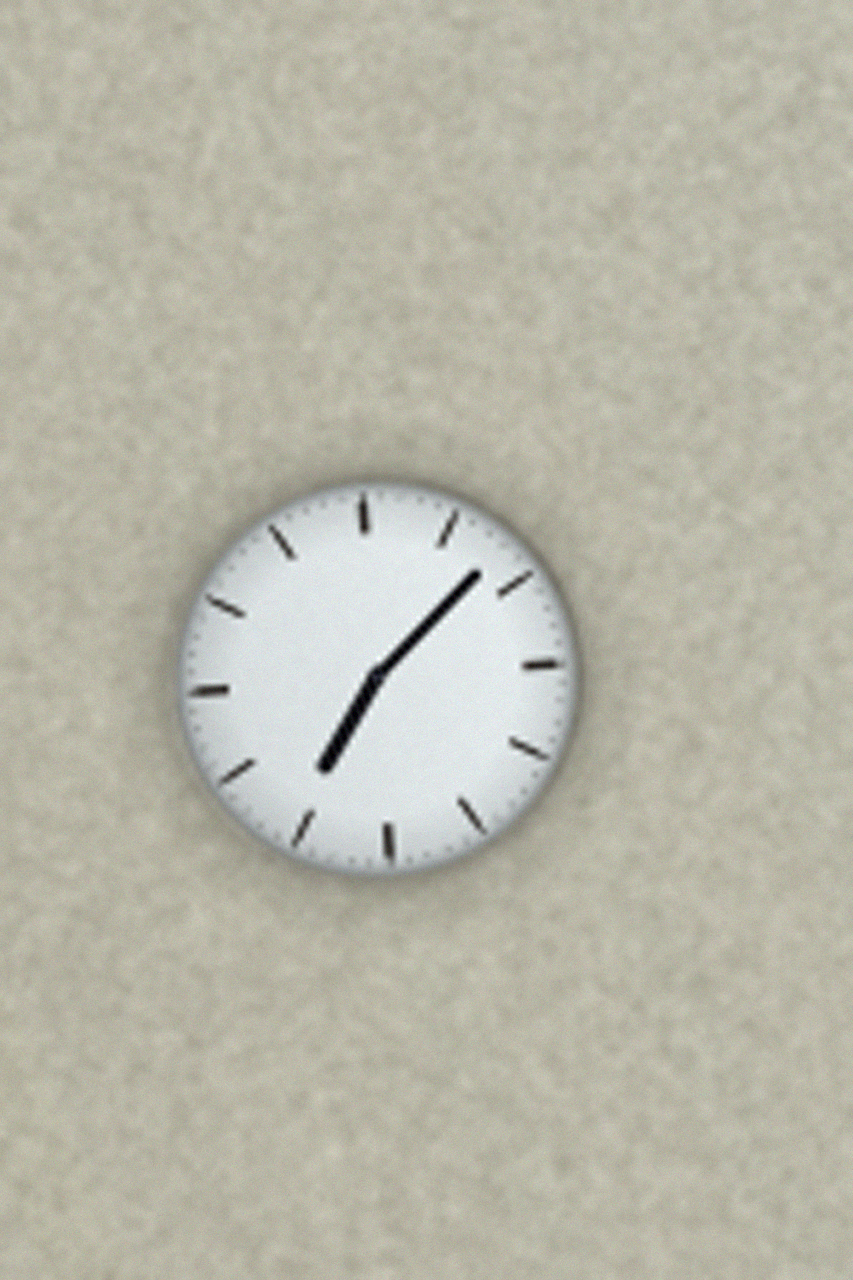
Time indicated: 7:08
